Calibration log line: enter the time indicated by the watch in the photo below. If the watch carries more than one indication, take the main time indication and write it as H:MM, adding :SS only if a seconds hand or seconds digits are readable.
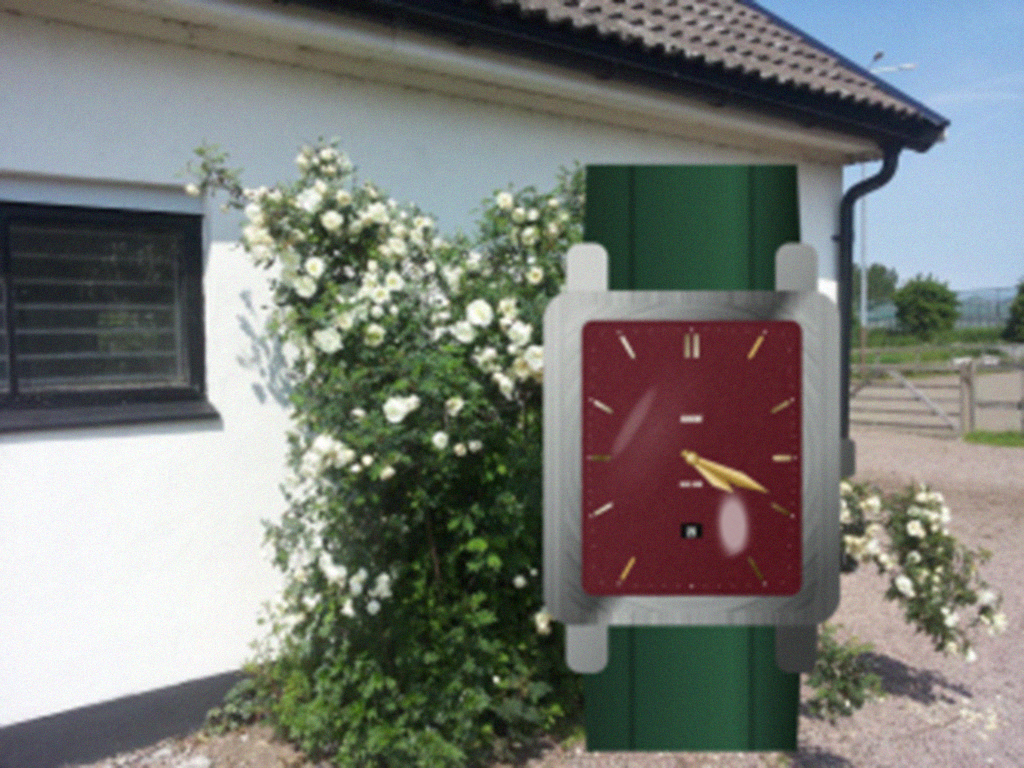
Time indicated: 4:19
